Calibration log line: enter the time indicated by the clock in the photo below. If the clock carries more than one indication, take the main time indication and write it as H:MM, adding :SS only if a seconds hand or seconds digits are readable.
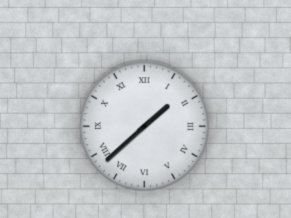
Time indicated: 1:38
